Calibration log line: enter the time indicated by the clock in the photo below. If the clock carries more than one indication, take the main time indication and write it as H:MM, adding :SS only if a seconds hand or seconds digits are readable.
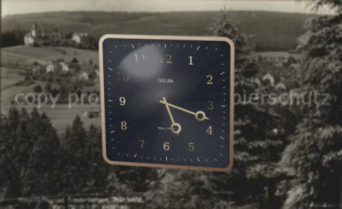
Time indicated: 5:18
